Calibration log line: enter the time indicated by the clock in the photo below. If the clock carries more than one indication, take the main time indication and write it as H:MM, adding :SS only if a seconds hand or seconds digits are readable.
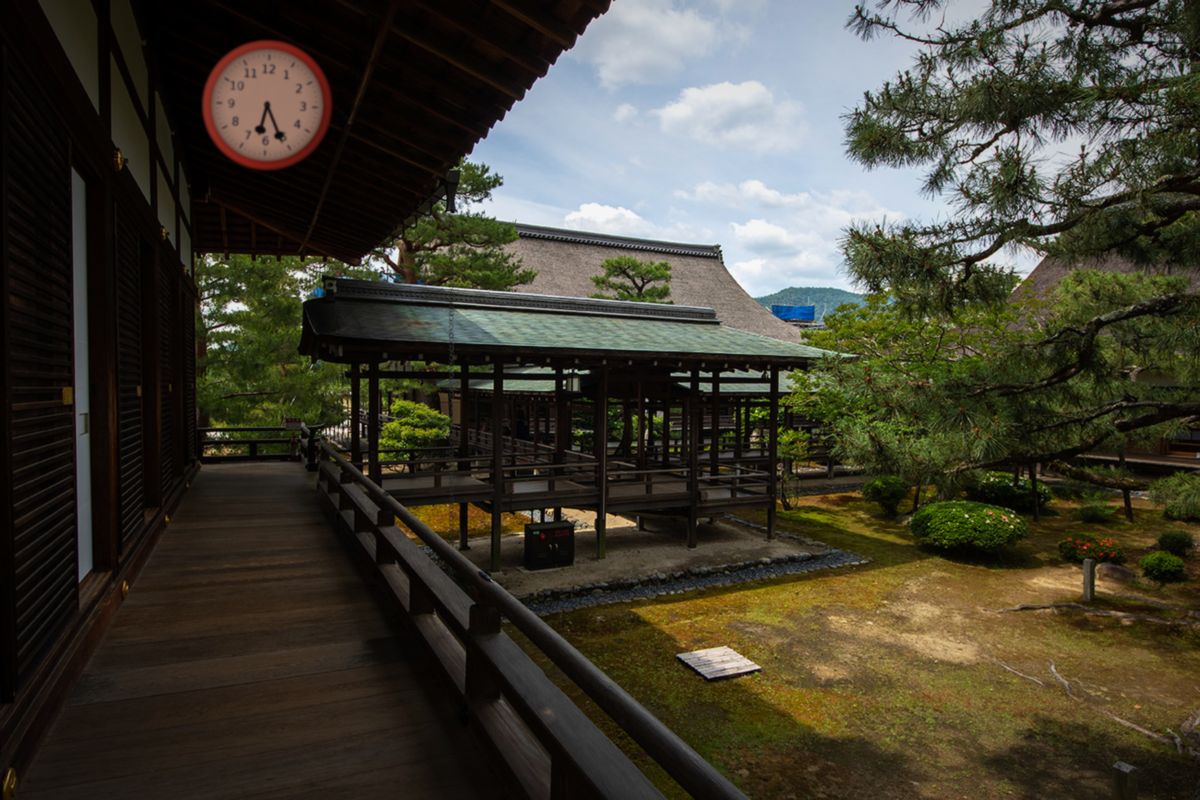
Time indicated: 6:26
